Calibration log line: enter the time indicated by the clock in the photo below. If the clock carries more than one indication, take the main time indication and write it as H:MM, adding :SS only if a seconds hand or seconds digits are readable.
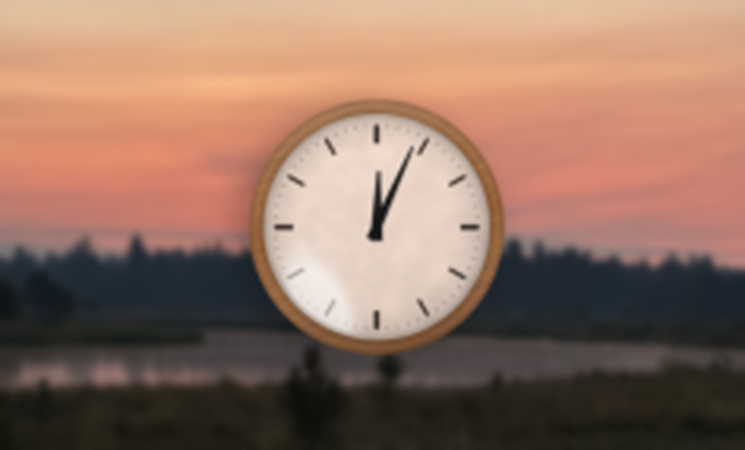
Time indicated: 12:04
